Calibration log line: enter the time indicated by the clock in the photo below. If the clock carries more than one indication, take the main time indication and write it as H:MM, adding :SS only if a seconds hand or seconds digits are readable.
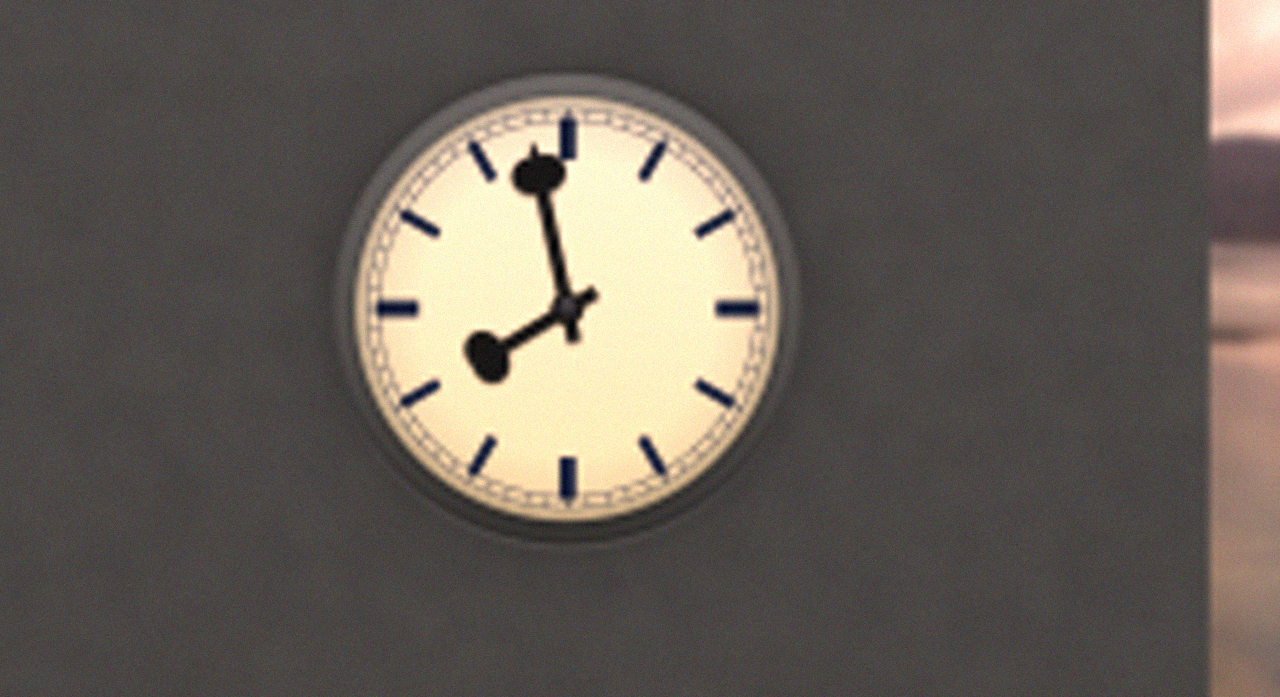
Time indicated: 7:58
